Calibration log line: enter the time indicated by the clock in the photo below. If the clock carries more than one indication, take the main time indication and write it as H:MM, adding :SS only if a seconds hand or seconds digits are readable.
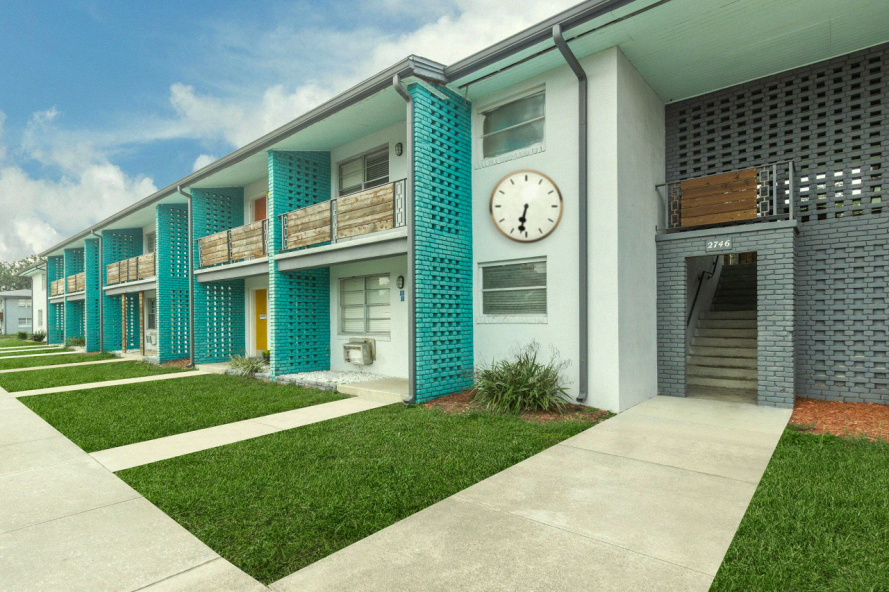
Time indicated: 6:32
